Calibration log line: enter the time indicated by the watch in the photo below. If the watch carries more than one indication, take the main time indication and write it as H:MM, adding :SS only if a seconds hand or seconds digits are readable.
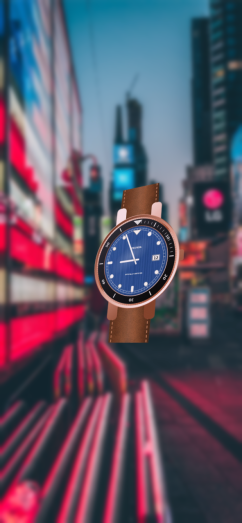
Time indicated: 8:56
